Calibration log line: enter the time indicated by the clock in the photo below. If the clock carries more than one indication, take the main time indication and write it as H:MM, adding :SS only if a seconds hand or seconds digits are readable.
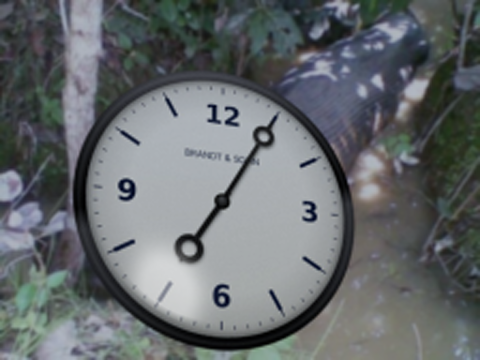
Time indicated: 7:05
